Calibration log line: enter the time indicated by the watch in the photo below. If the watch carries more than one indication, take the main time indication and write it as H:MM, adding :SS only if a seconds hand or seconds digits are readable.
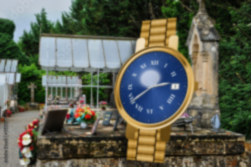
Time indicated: 2:39
